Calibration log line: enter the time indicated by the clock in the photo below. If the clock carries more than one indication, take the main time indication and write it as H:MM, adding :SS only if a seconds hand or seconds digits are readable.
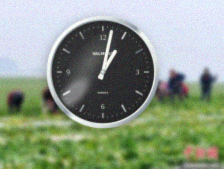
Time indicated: 1:02
